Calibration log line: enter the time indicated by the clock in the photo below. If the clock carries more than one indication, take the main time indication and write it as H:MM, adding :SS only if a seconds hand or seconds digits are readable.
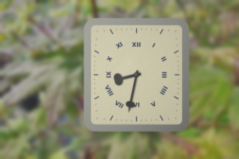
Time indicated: 8:32
